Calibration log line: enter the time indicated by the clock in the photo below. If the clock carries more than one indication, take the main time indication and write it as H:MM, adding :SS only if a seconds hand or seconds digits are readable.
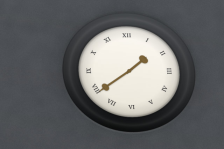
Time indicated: 1:39
